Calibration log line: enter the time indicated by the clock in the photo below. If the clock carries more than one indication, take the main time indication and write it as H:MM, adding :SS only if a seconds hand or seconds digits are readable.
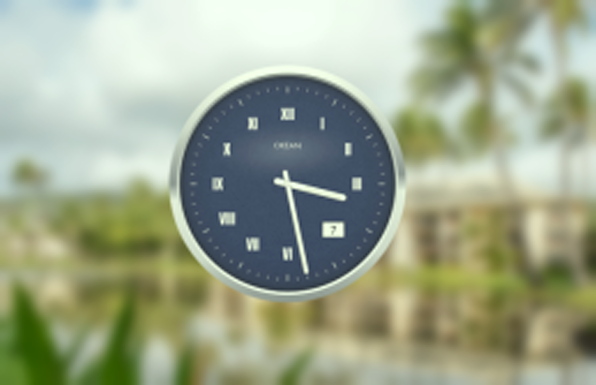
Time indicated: 3:28
